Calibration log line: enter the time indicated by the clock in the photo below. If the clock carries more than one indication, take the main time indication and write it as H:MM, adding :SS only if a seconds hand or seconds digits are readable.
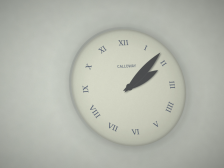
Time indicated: 2:08
